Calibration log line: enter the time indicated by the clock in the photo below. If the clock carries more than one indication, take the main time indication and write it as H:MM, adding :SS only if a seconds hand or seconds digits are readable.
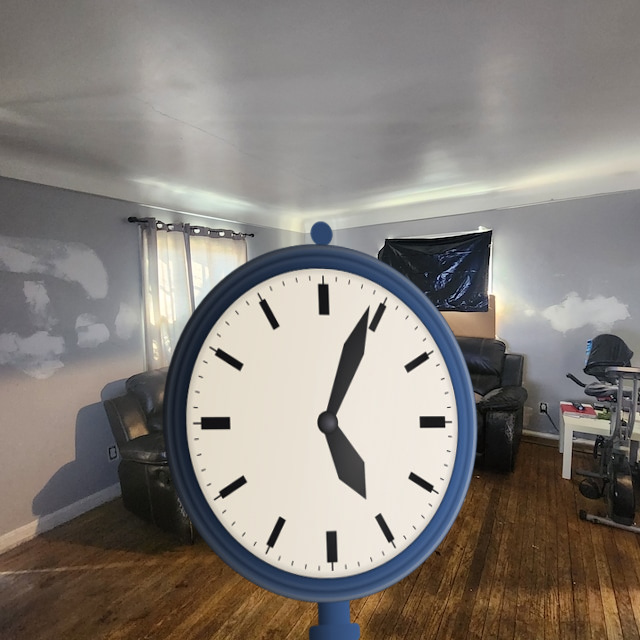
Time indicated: 5:04
